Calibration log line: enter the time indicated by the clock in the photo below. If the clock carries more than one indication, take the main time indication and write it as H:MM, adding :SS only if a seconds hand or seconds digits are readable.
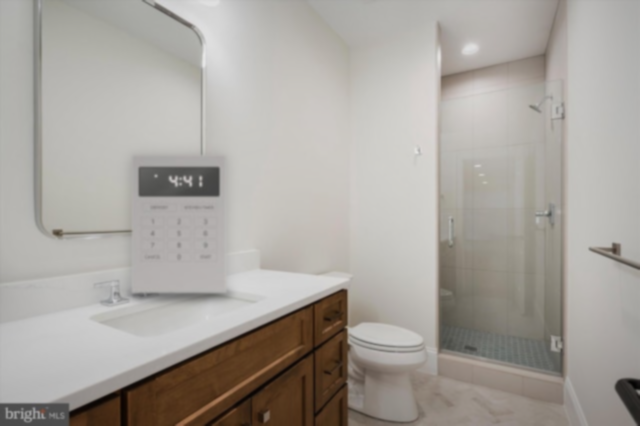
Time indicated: 4:41
